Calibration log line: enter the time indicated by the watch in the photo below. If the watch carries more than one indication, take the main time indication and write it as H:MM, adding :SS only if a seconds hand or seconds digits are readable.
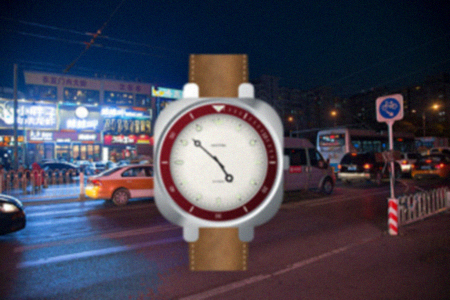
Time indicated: 4:52
